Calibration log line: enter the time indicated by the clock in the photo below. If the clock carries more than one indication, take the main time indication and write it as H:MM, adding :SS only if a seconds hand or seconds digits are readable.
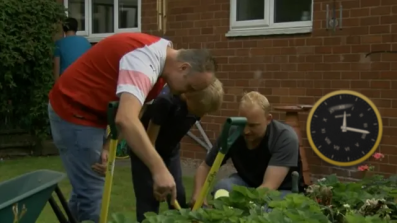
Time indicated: 12:18
